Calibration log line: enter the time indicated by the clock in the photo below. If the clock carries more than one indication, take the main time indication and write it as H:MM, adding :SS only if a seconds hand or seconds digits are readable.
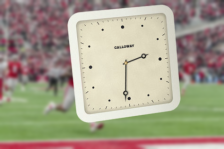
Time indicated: 2:31
